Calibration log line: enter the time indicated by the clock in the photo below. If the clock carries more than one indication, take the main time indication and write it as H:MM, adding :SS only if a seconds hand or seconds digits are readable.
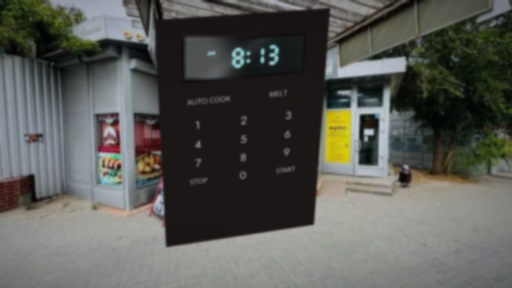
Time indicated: 8:13
